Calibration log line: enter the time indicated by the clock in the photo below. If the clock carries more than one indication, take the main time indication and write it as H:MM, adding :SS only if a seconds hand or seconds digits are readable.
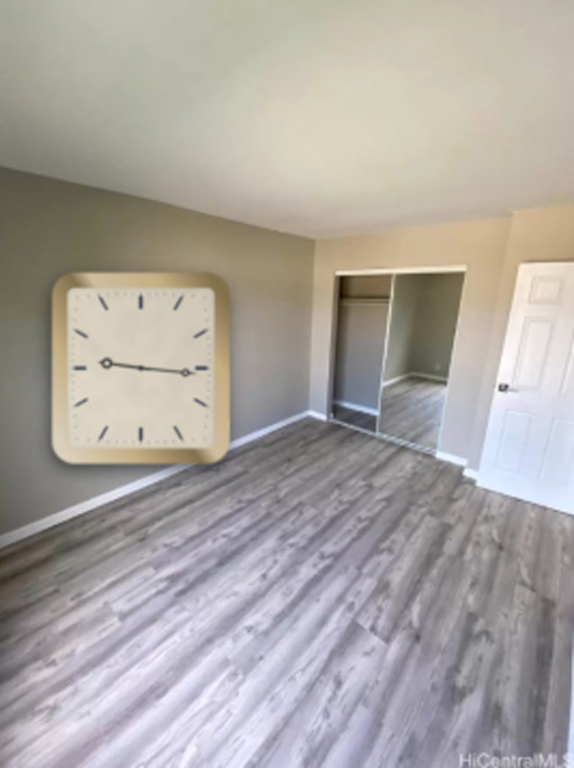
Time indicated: 9:16
